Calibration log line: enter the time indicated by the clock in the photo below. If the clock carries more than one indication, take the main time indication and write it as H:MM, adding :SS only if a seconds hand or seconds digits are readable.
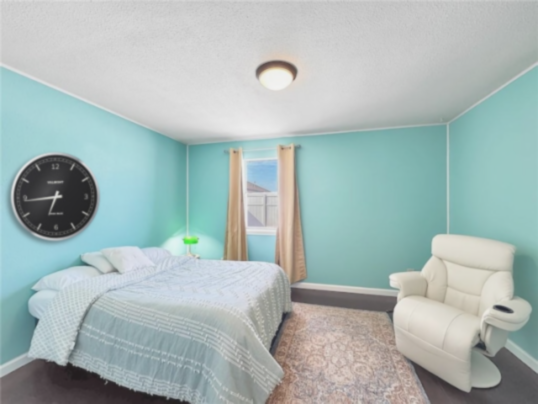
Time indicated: 6:44
